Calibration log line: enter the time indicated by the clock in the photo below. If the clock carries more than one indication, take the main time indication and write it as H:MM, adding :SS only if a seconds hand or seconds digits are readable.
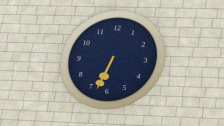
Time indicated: 6:33
